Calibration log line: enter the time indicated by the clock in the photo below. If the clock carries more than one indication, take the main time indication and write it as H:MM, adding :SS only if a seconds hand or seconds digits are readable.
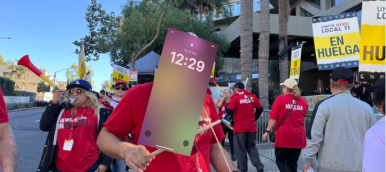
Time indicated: 12:29
